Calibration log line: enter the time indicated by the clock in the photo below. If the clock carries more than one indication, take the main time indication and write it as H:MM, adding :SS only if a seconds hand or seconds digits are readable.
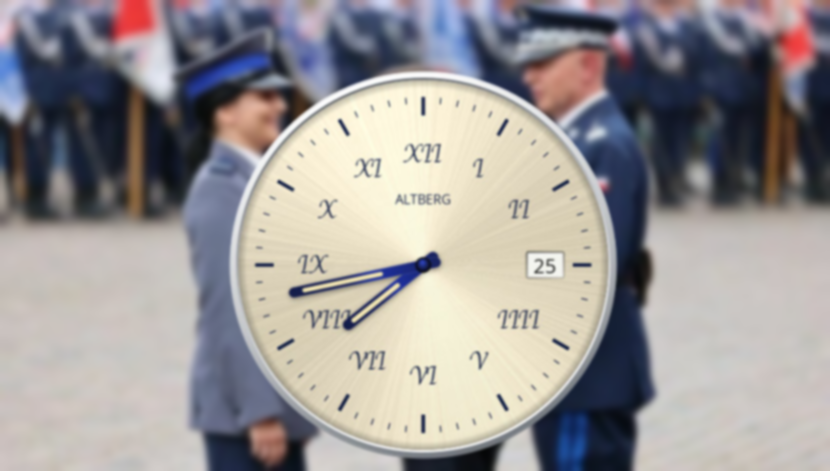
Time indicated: 7:43
